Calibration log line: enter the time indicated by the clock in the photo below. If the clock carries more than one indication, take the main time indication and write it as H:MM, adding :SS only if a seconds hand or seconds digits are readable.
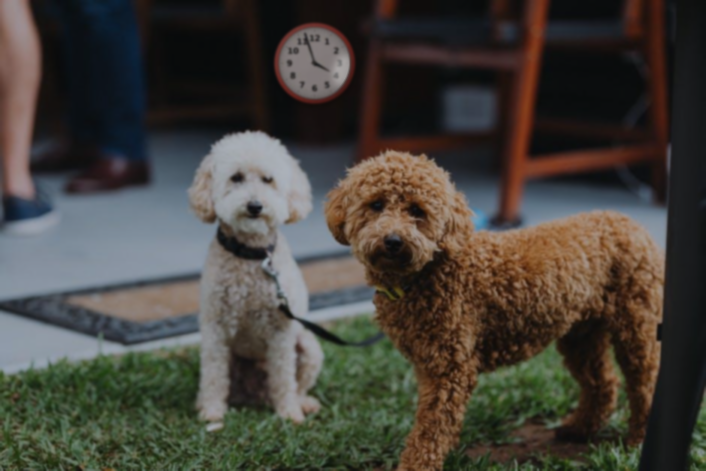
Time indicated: 3:57
